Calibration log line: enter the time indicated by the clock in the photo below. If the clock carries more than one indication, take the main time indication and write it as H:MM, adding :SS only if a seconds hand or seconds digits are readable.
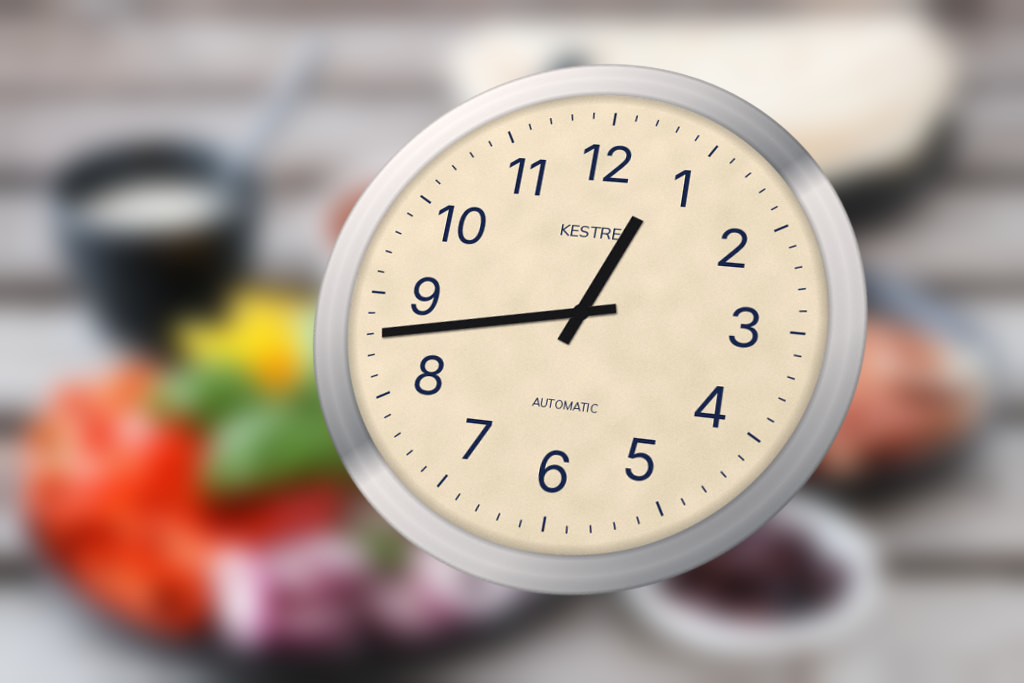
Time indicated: 12:43
